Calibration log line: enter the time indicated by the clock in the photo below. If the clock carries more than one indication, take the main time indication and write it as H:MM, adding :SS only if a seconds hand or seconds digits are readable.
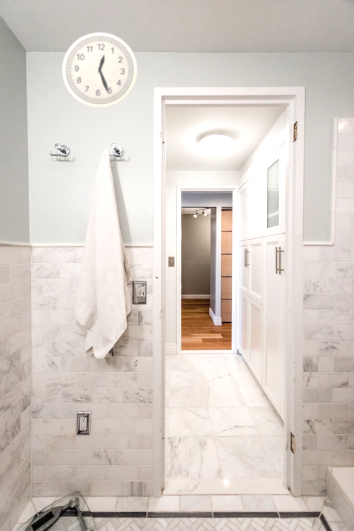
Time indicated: 12:26
